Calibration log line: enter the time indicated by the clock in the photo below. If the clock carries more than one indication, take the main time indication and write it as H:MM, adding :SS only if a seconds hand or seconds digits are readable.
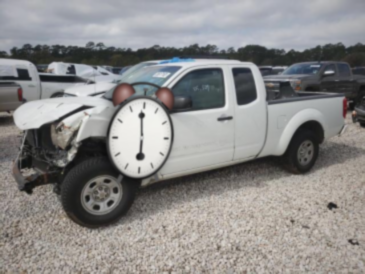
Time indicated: 5:59
